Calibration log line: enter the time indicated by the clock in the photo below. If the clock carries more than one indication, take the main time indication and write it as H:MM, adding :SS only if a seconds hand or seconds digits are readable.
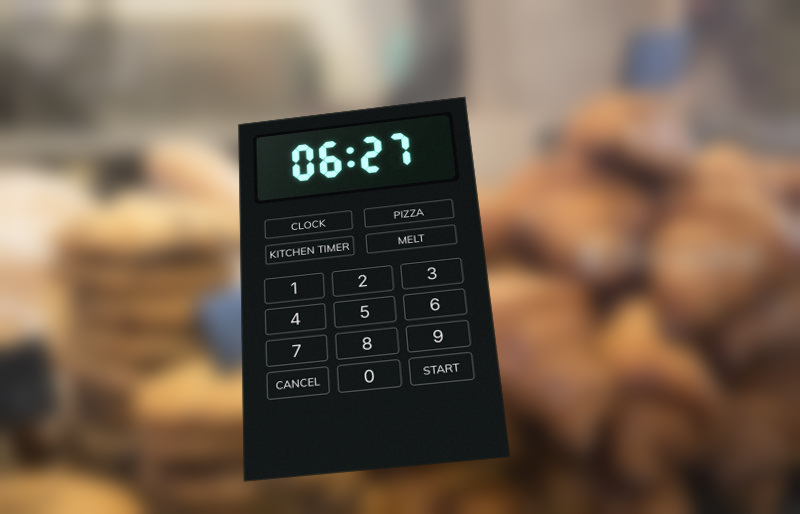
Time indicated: 6:27
